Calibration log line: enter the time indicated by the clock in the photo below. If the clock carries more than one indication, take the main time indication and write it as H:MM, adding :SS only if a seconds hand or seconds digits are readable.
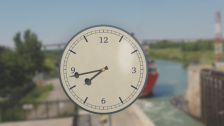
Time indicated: 7:43
